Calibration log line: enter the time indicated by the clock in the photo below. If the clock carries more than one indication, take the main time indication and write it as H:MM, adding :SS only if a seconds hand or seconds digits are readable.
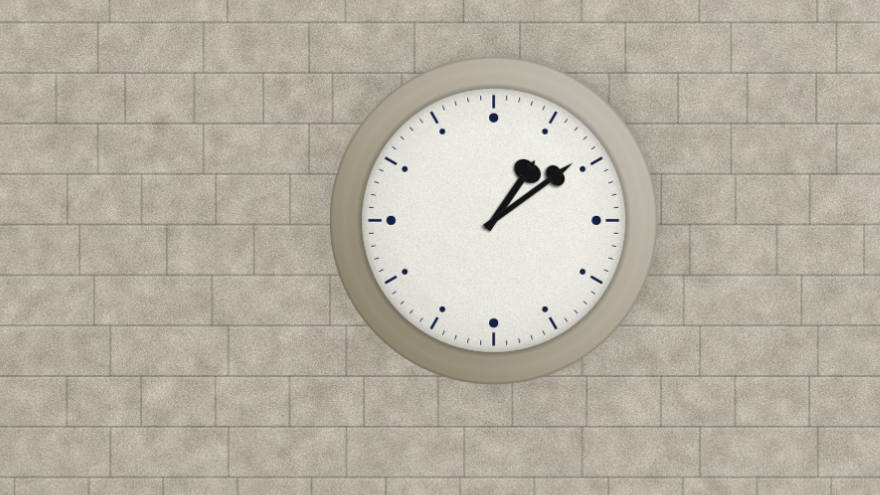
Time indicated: 1:09
